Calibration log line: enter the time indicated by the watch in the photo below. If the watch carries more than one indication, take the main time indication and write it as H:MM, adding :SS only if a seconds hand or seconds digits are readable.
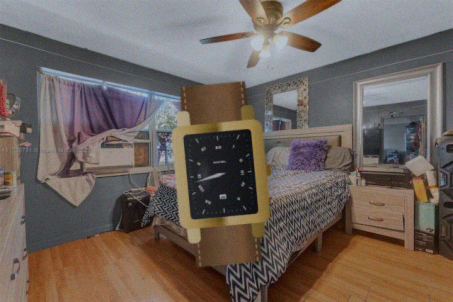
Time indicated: 8:43
